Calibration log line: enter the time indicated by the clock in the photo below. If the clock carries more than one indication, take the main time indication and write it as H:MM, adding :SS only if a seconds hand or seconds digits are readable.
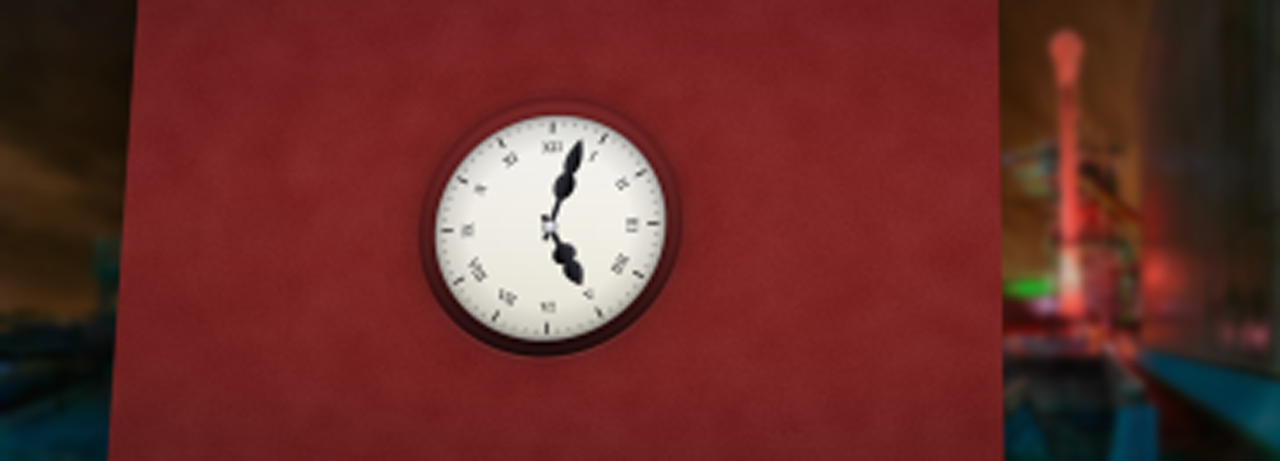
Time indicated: 5:03
